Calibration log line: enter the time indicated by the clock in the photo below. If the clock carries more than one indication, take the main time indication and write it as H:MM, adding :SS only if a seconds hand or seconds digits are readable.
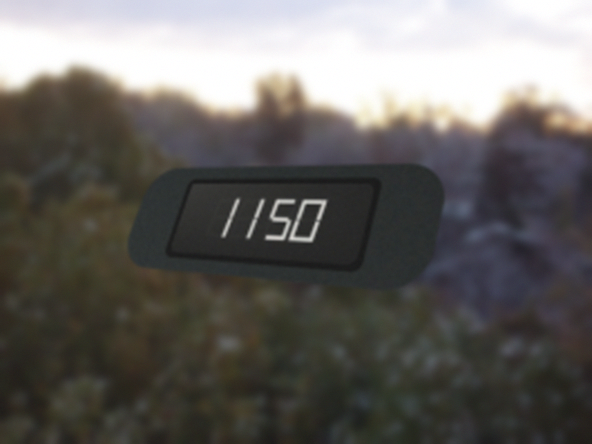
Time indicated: 11:50
